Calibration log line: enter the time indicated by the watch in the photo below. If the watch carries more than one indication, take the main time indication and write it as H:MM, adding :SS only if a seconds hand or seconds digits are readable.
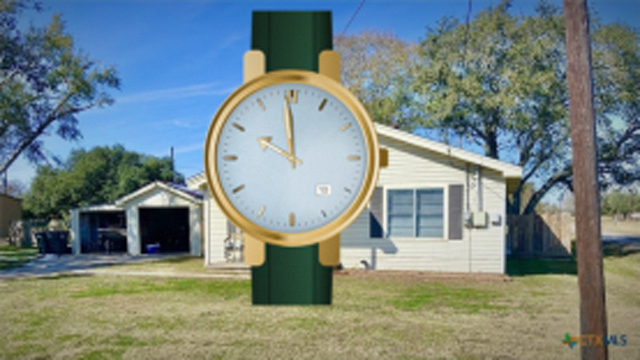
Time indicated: 9:59
